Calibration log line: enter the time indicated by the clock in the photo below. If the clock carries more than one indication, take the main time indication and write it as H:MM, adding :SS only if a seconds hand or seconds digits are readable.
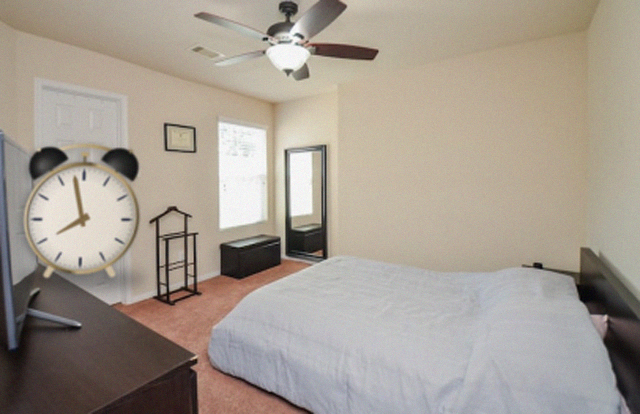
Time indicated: 7:58
